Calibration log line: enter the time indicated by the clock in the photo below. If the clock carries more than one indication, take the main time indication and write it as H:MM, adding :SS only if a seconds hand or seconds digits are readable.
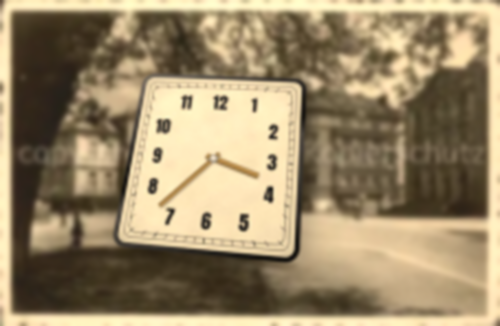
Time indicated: 3:37
